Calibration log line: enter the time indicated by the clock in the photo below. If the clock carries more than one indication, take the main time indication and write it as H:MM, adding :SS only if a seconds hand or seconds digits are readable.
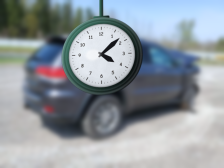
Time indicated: 4:08
